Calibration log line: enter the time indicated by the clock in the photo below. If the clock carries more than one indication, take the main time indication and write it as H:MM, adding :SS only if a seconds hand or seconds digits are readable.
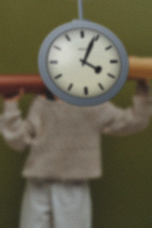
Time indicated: 4:04
